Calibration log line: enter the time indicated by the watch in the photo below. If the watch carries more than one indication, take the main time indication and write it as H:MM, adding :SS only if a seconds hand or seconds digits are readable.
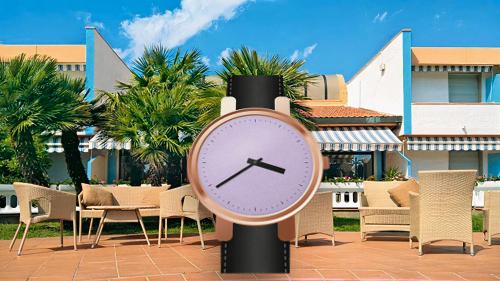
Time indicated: 3:39
